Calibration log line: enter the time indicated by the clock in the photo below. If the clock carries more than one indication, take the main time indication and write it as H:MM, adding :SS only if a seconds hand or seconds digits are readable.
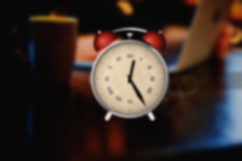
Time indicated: 12:25
